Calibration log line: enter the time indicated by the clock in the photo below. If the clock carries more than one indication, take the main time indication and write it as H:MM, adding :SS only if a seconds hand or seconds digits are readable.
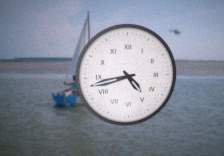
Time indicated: 4:43
